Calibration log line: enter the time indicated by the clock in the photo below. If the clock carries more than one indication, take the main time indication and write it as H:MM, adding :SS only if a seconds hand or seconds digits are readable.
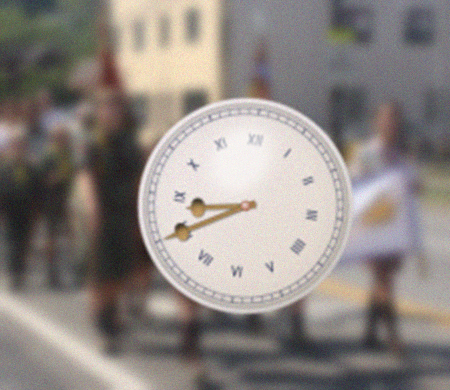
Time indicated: 8:40
